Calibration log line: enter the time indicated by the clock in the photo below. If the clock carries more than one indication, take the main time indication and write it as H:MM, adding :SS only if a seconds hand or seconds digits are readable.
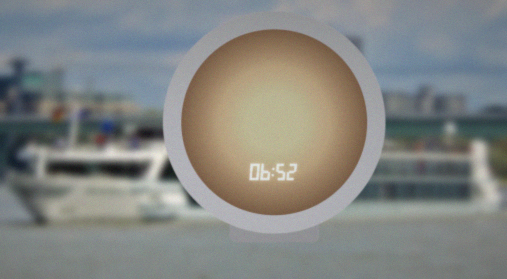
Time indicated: 6:52
